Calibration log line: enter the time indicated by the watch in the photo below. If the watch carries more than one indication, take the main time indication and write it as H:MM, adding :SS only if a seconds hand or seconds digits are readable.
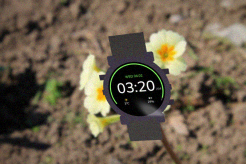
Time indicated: 3:20
